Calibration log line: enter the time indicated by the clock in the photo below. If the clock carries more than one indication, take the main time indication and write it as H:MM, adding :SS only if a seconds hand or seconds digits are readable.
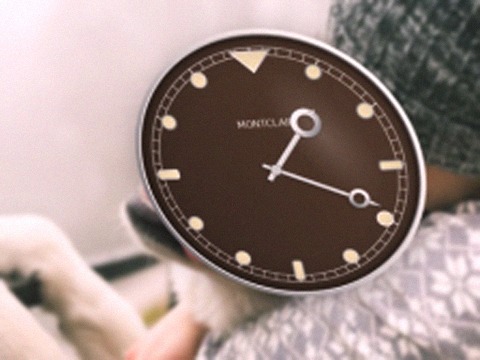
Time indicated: 1:19
